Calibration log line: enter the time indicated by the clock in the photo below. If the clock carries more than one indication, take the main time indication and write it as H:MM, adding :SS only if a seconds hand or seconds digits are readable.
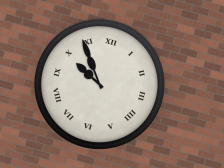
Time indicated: 9:54
